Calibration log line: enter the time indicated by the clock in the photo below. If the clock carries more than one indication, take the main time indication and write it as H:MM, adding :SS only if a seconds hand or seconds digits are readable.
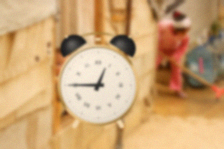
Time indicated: 12:45
